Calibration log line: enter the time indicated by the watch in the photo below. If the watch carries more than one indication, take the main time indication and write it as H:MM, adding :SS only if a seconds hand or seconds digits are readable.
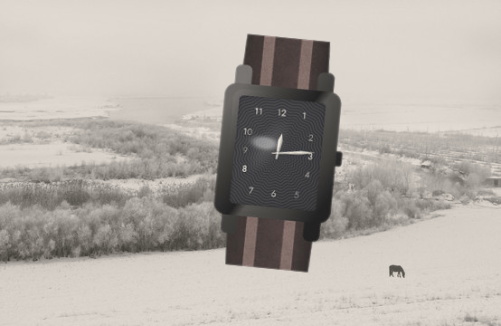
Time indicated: 12:14
